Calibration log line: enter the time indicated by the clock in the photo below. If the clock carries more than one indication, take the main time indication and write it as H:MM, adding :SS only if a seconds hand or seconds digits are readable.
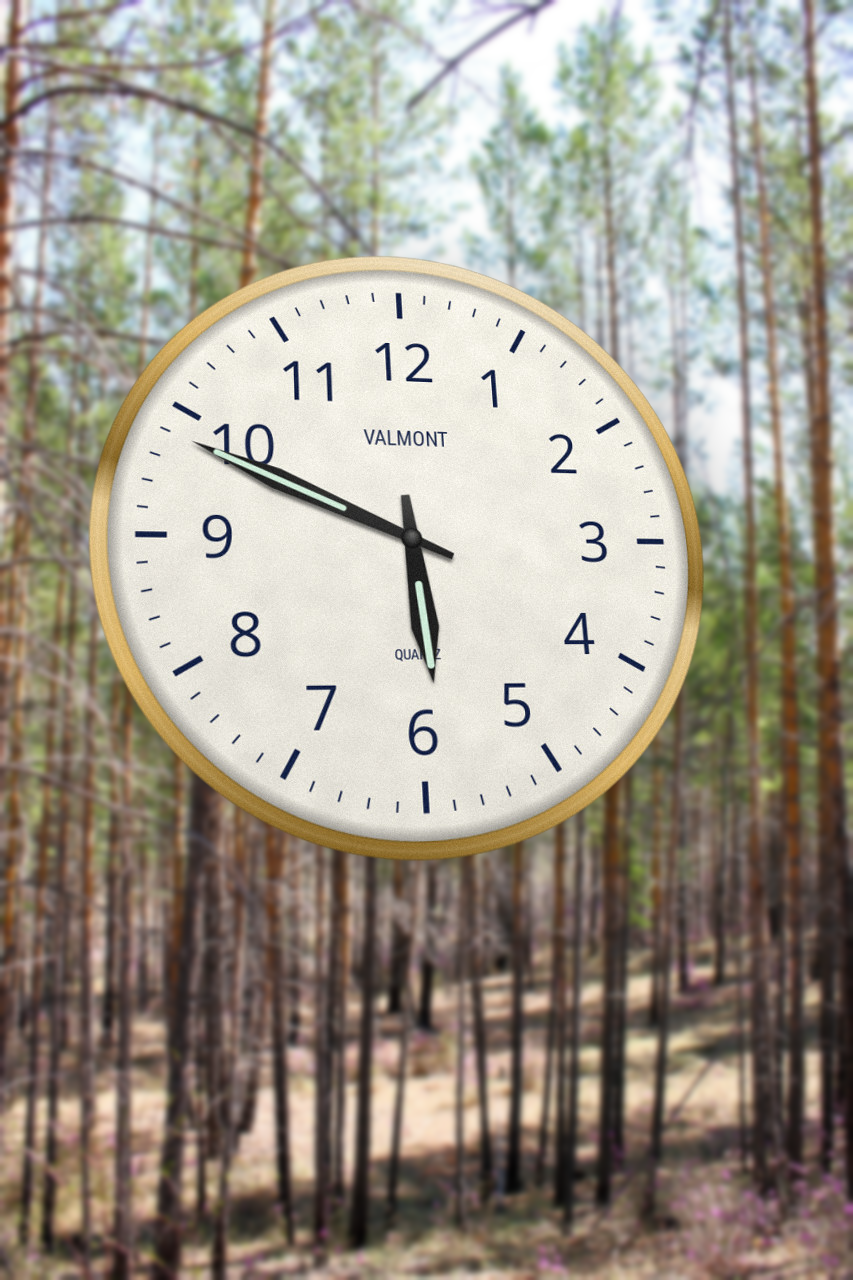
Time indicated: 5:49
